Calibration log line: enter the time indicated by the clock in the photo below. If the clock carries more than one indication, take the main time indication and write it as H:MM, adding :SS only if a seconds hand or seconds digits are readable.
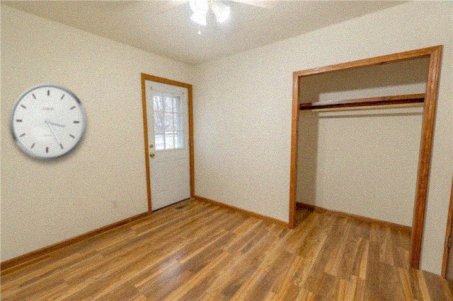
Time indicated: 3:25
